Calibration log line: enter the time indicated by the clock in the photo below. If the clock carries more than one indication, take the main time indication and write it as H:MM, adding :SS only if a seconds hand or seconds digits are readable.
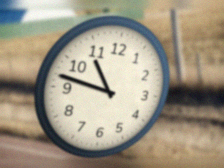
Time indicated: 10:47
